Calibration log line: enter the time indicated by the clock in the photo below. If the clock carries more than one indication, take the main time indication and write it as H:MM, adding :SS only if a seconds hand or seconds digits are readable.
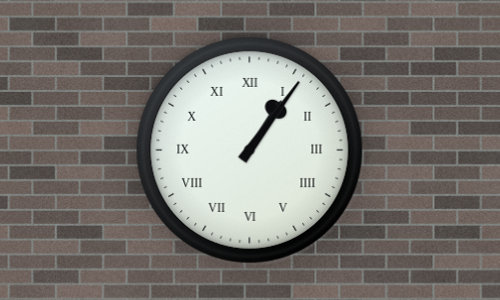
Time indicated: 1:06
